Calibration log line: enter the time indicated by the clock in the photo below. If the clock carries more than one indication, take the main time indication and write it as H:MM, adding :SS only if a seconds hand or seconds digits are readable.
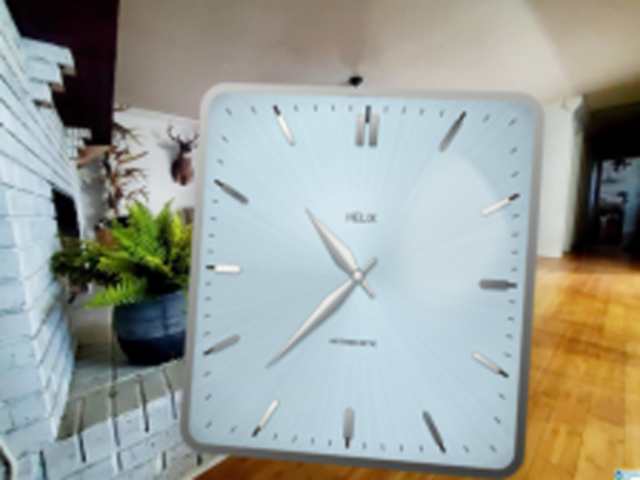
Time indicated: 10:37
